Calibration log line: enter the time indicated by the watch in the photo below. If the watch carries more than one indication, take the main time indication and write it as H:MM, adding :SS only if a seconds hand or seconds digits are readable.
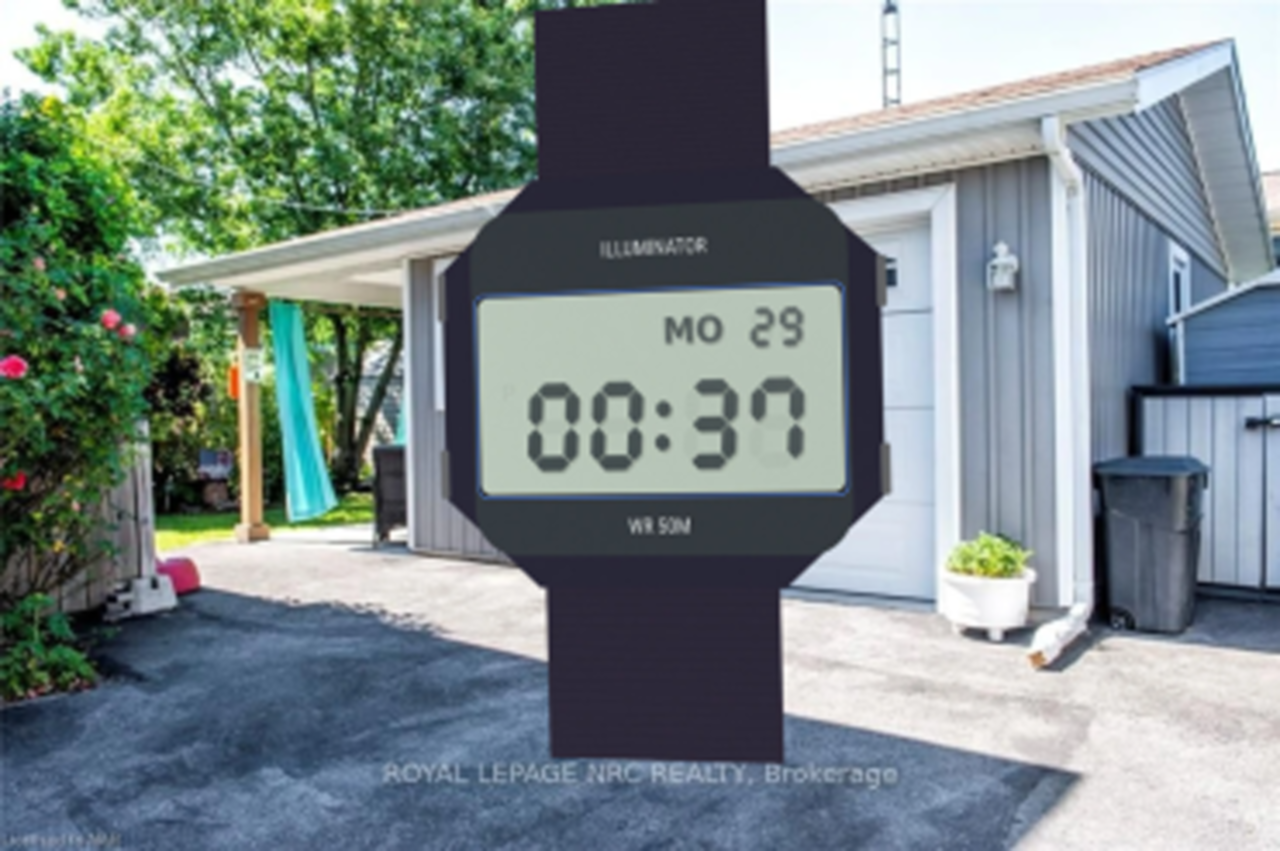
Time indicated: 0:37
